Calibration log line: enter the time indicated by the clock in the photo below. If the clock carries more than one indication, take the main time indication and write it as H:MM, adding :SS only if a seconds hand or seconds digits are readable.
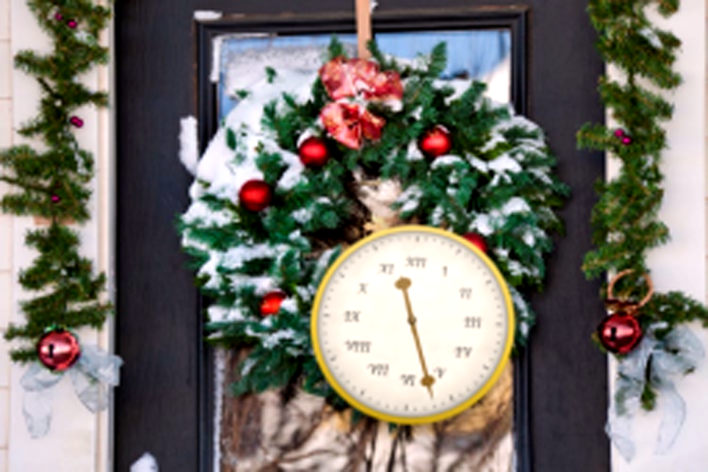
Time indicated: 11:27
